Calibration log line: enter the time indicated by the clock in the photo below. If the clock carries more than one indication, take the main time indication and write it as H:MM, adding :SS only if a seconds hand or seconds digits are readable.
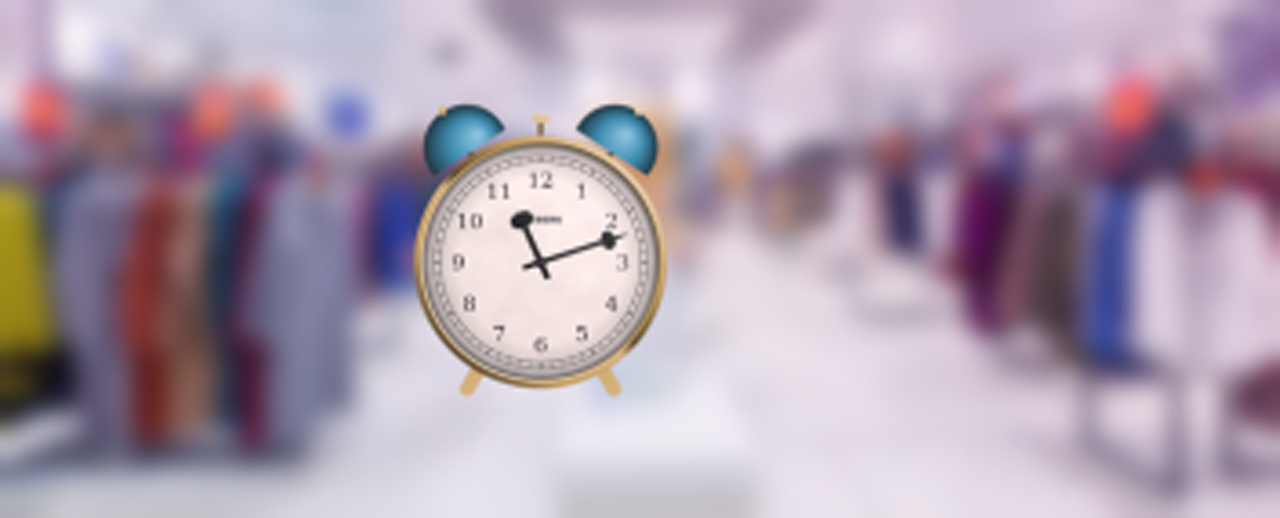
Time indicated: 11:12
